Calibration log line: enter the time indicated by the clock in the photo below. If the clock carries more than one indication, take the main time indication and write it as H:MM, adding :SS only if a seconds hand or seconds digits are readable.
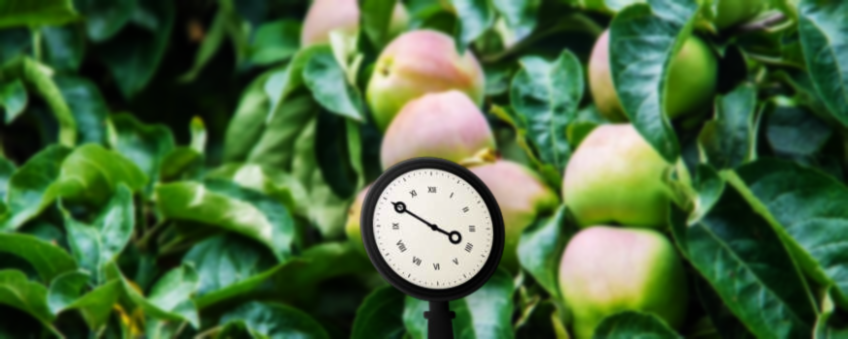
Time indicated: 3:50
